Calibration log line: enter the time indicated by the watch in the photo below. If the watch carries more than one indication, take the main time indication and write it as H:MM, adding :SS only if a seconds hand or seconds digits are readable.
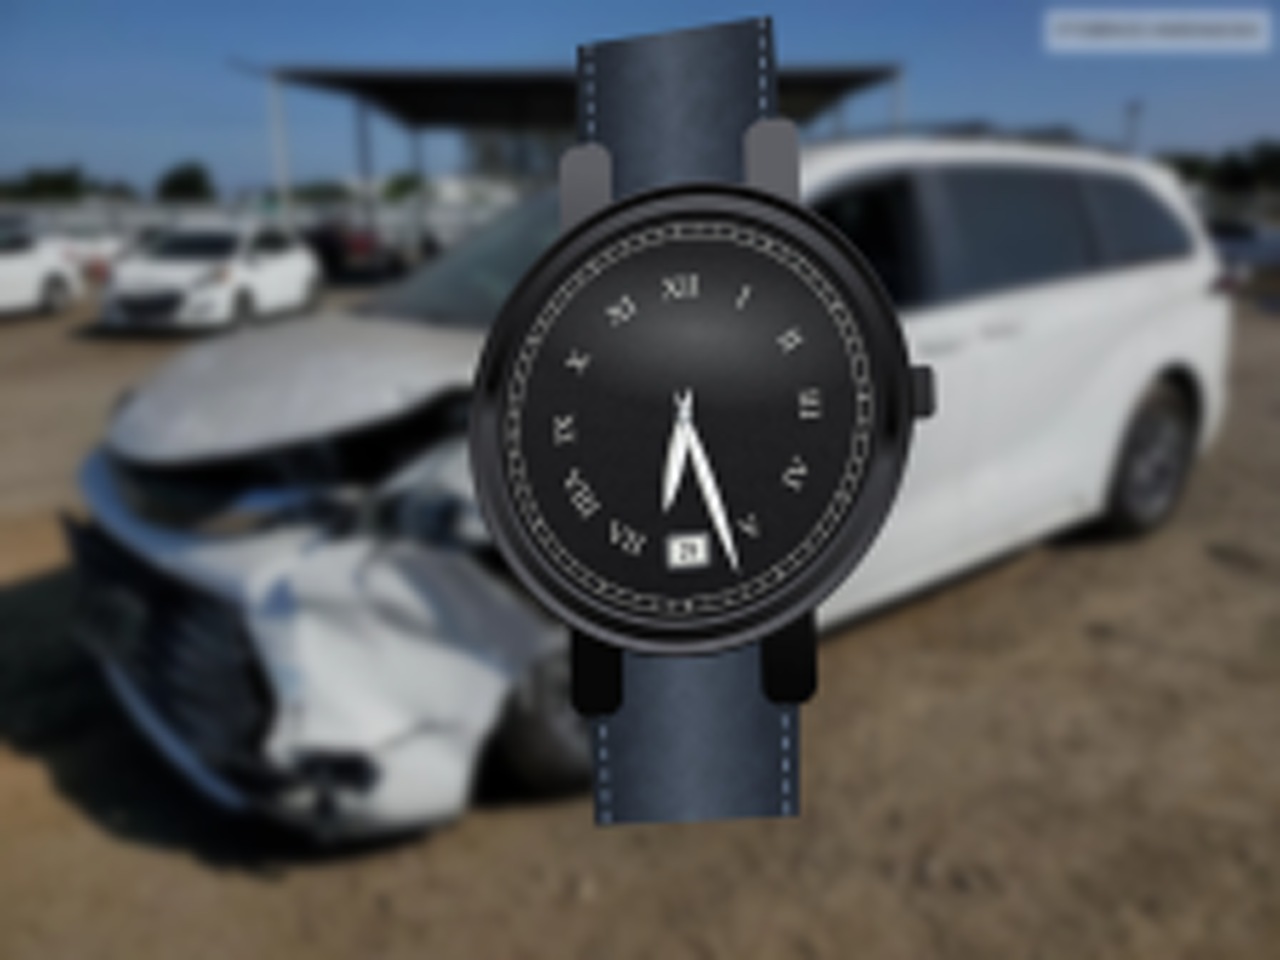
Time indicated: 6:27
